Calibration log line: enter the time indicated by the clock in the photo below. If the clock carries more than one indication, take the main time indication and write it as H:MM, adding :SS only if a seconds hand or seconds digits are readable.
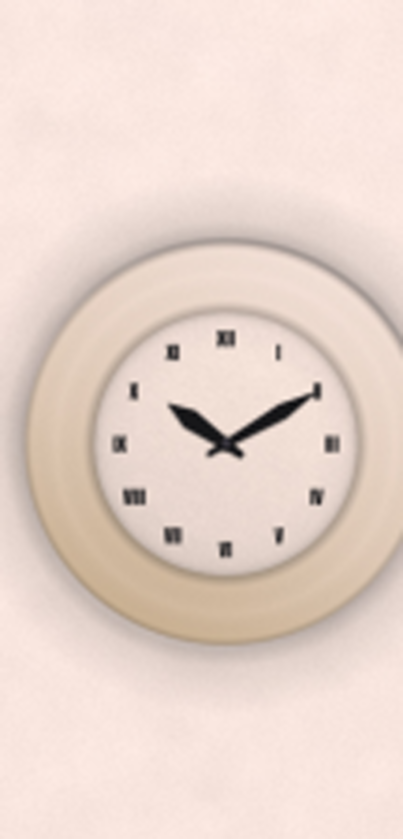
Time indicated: 10:10
